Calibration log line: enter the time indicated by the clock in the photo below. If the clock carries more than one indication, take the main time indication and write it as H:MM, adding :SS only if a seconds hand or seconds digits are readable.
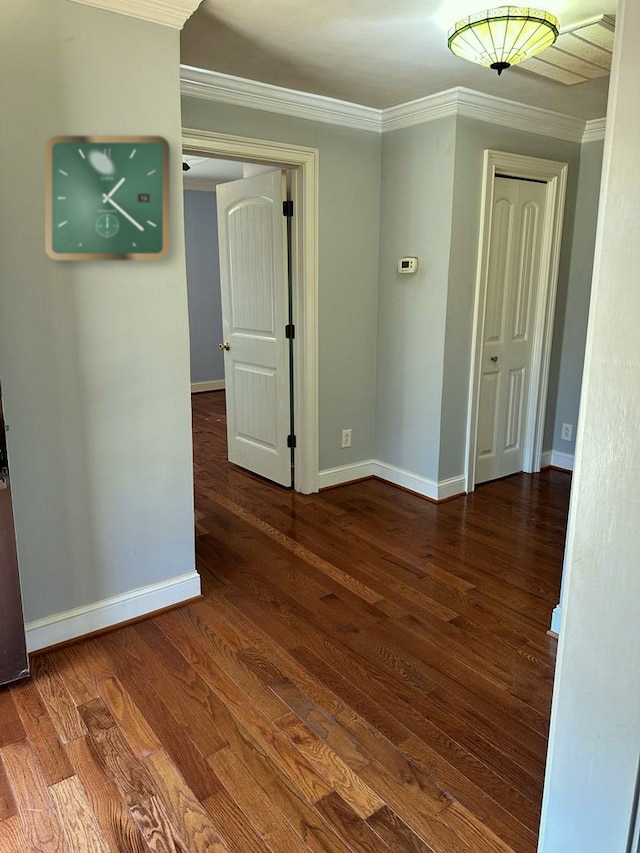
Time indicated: 1:22
